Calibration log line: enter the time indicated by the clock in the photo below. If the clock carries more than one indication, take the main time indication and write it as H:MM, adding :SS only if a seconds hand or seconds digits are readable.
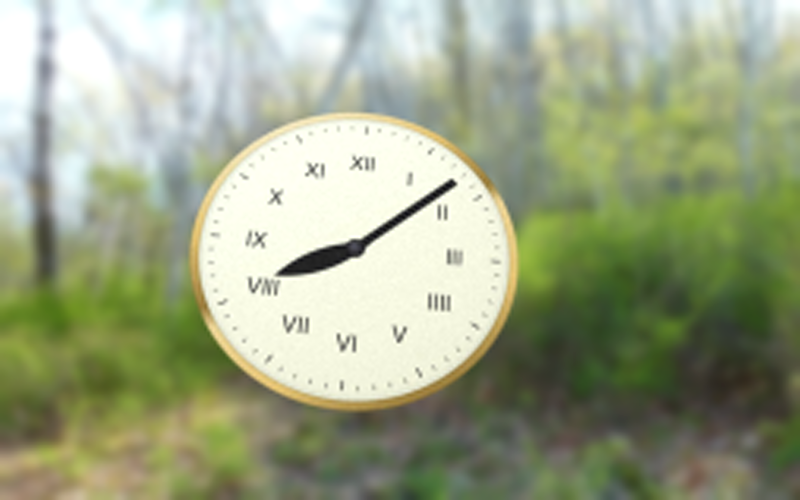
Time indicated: 8:08
